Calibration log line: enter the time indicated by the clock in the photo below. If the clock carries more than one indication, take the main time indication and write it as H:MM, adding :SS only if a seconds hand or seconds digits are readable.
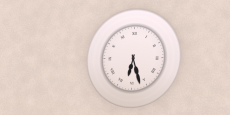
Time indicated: 6:27
